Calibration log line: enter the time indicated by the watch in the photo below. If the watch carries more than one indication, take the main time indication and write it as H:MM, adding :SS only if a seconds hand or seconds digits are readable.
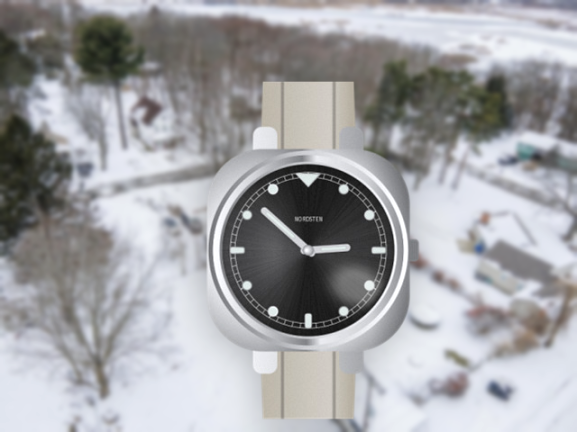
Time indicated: 2:52
